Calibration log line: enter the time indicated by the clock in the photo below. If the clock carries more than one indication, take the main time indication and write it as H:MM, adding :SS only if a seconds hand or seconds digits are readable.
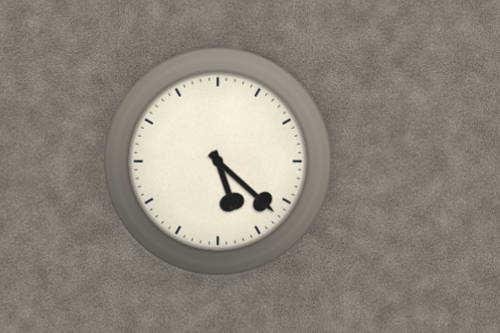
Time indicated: 5:22
